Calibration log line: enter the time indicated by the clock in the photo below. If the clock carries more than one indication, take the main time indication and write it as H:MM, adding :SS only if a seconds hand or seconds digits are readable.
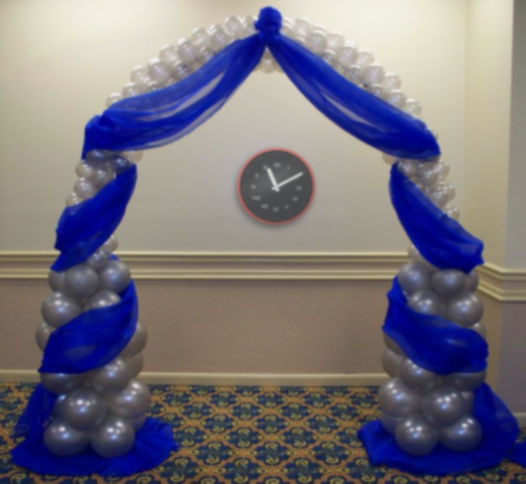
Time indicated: 11:10
